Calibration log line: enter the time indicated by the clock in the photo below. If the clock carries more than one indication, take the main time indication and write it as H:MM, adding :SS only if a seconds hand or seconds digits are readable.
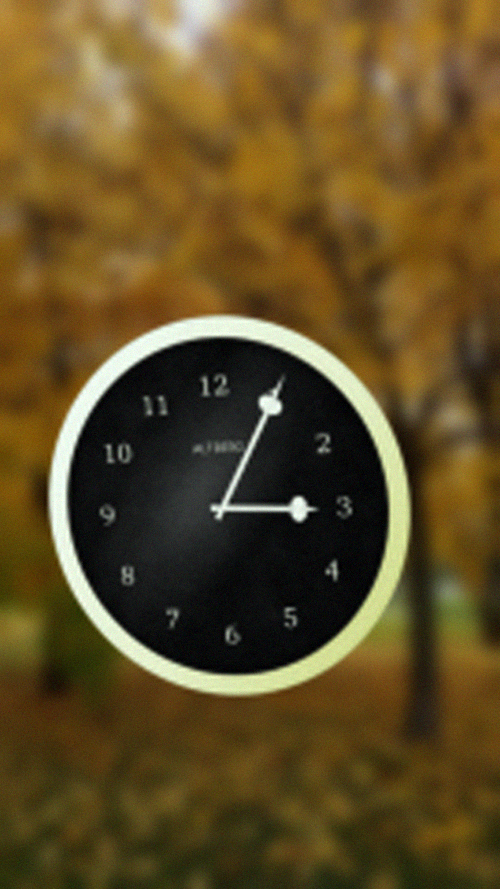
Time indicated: 3:05
